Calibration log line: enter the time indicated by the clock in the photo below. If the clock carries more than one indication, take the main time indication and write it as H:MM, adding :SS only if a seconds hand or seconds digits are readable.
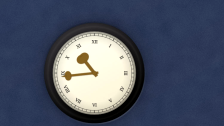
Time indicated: 10:44
